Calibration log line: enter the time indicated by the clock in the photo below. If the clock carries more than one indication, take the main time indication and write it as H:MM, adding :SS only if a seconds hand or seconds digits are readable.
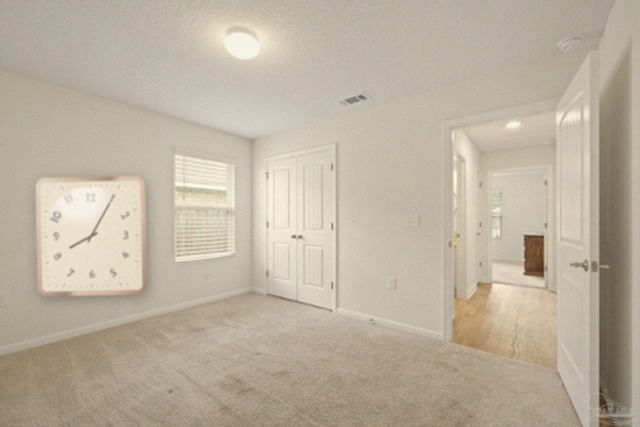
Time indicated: 8:05
